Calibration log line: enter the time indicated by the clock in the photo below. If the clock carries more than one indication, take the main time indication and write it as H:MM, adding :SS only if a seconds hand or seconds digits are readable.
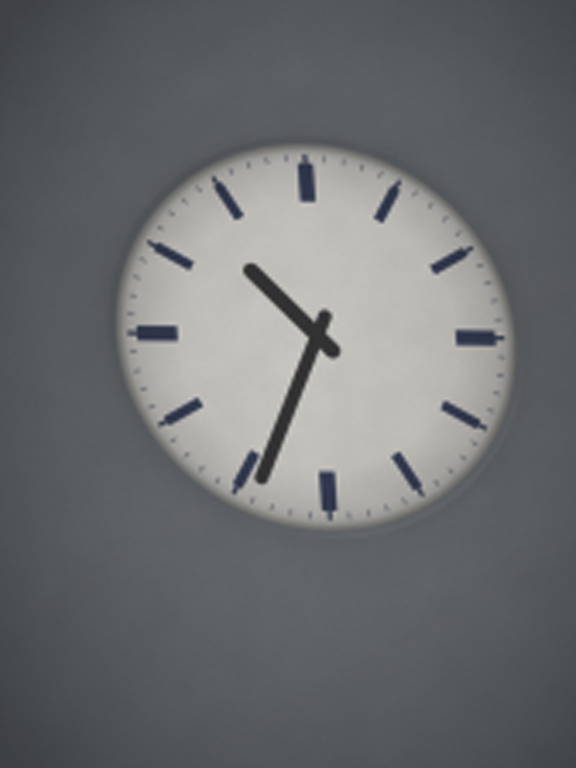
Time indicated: 10:34
